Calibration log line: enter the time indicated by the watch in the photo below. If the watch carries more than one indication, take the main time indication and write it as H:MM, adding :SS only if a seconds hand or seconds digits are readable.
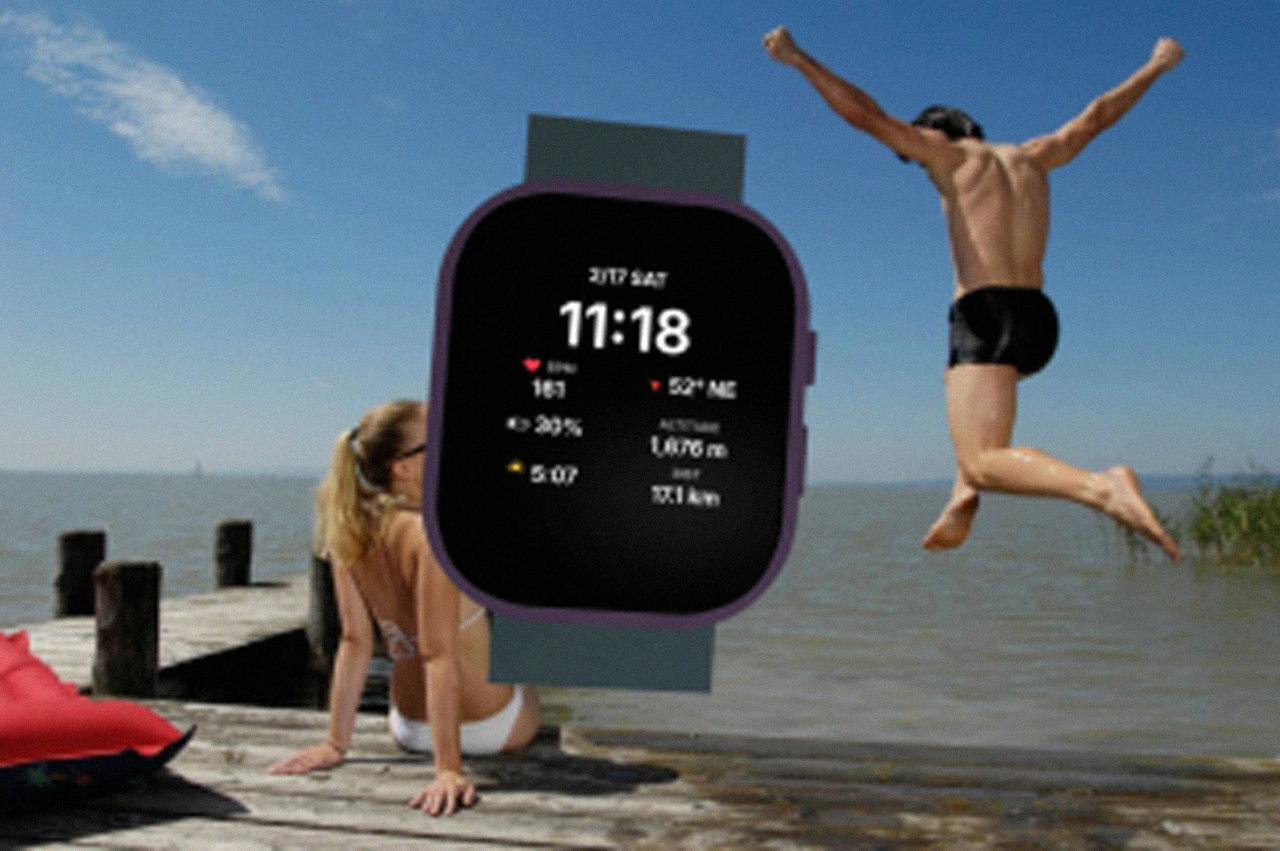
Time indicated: 11:18
